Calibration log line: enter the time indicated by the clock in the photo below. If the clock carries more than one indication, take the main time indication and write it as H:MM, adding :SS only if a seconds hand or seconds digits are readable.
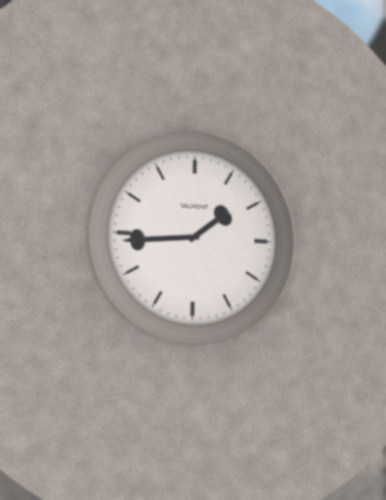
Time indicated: 1:44
